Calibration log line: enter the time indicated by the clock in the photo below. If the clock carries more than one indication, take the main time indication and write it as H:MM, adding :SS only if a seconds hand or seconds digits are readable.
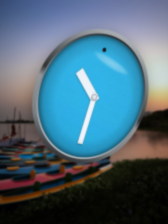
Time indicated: 10:31
